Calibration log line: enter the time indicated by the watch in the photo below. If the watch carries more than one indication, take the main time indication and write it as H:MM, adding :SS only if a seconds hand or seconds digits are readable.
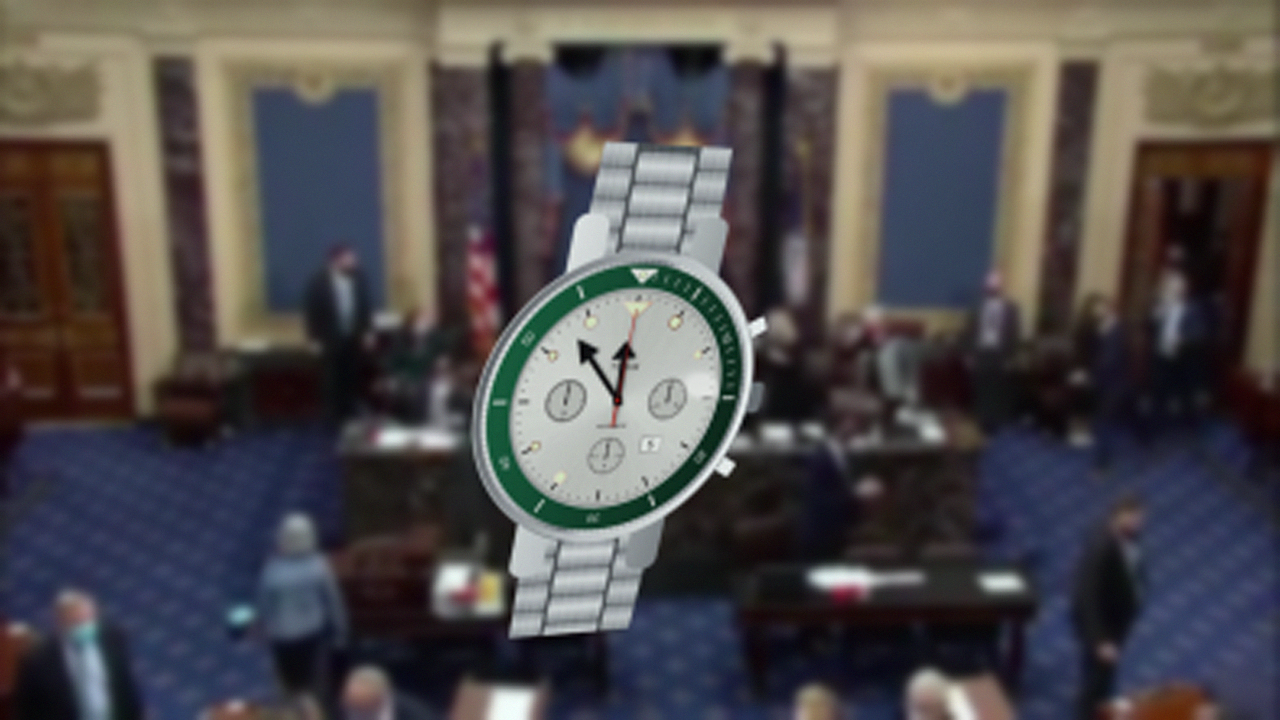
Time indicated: 11:53
